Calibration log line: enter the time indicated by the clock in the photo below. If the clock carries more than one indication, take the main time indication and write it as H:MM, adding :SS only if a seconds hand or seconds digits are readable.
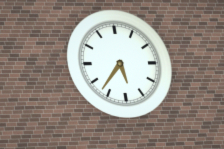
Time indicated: 5:37
